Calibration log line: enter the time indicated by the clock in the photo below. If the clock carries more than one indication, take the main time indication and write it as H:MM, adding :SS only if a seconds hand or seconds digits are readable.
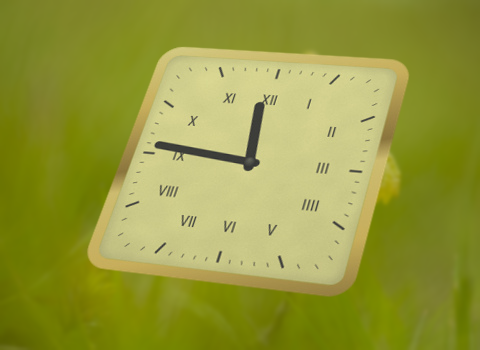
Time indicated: 11:46
